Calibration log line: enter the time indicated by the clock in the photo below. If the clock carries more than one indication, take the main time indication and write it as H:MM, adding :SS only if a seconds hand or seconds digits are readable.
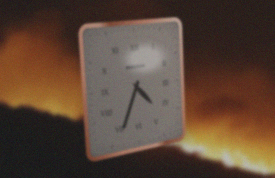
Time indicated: 4:34
